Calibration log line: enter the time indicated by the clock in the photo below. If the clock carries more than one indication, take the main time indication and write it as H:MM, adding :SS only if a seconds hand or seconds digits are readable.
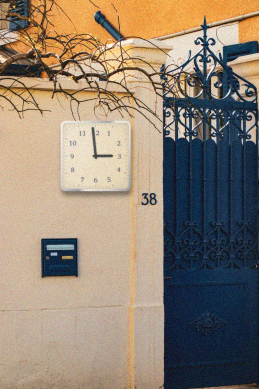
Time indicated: 2:59
